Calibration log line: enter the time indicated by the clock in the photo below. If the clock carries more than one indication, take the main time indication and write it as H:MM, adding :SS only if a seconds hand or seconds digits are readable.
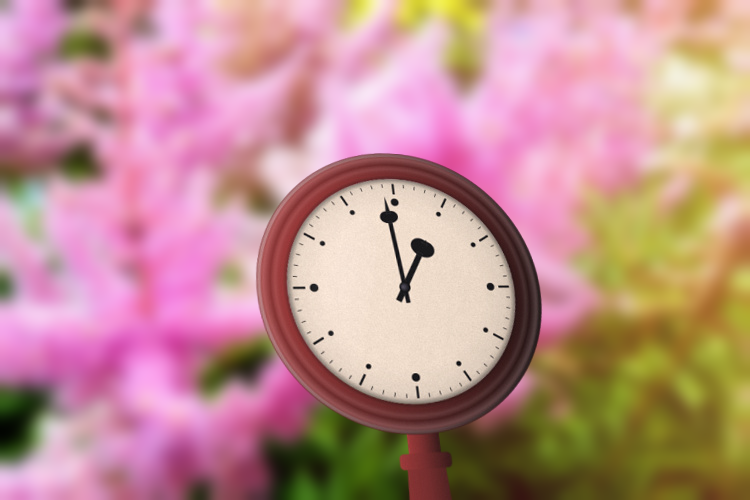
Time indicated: 12:59
